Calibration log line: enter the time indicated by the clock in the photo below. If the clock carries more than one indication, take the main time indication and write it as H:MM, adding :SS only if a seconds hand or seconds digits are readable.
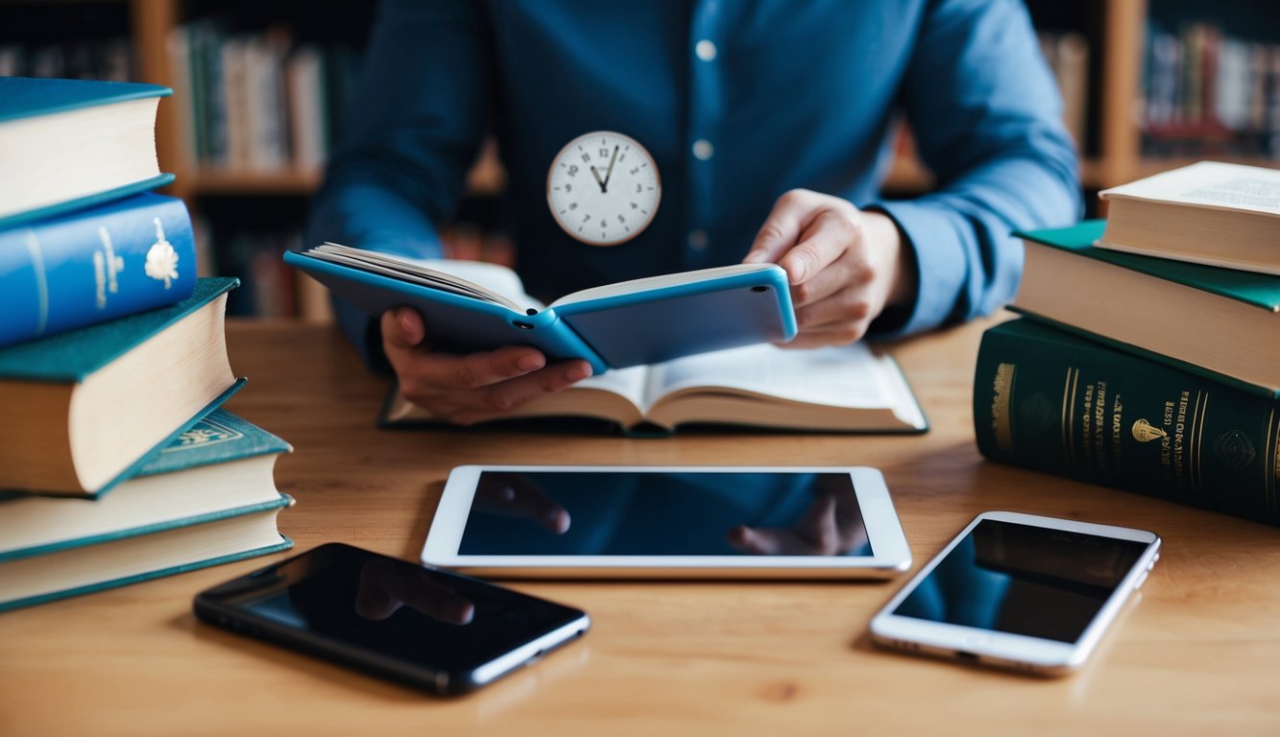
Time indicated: 11:03
